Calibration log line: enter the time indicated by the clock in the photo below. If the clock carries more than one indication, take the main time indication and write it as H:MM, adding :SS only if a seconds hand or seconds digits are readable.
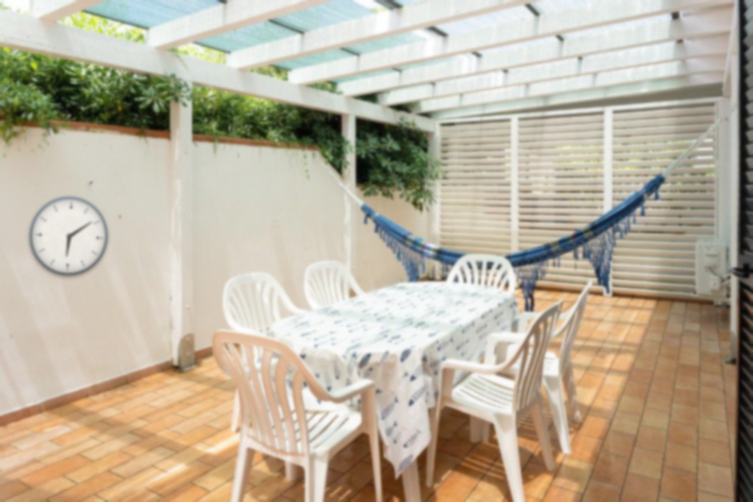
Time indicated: 6:09
